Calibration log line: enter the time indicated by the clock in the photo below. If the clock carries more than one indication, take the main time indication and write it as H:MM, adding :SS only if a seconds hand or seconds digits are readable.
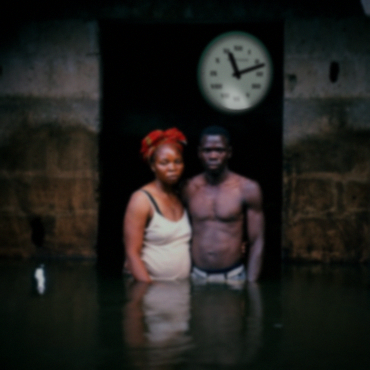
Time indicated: 11:12
